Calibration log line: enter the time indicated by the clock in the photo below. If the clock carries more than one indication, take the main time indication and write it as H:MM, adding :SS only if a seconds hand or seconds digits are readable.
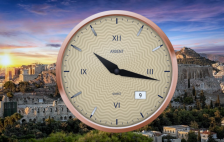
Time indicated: 10:17
